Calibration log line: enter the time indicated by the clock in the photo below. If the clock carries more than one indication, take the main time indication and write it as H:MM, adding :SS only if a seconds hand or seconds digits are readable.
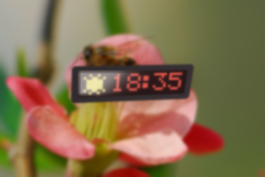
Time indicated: 18:35
